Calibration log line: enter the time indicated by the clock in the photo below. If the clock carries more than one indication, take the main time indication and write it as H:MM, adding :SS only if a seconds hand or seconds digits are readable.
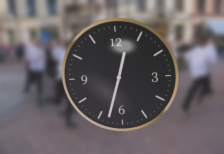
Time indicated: 12:33
